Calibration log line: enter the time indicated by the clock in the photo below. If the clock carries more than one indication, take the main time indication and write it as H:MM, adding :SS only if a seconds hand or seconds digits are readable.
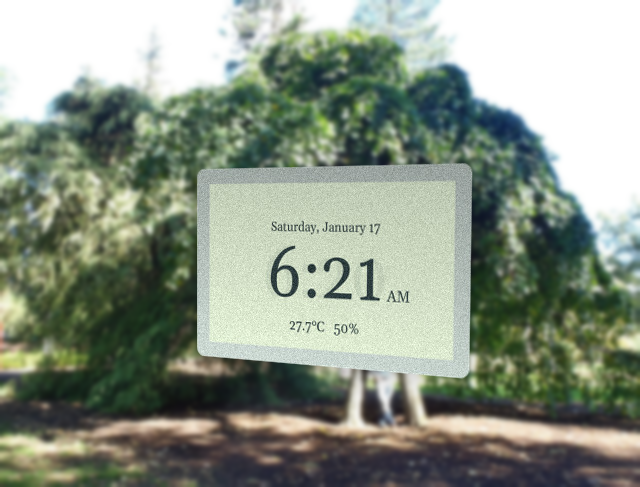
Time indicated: 6:21
